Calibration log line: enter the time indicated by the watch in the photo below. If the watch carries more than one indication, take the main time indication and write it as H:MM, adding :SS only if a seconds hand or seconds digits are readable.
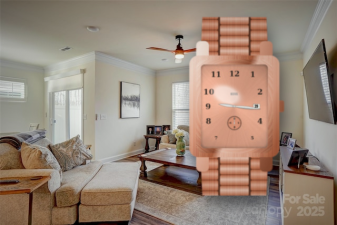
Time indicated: 9:16
